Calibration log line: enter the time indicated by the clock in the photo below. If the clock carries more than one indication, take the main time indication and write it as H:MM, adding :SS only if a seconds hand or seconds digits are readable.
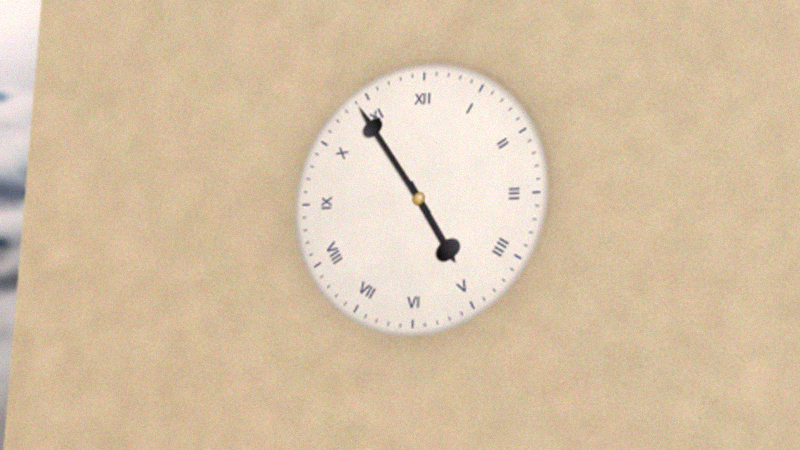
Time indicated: 4:54
